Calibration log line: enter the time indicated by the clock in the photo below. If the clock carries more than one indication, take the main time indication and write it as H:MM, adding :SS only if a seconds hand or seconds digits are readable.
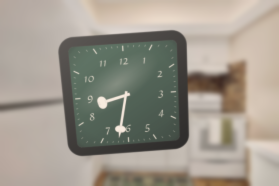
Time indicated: 8:32
